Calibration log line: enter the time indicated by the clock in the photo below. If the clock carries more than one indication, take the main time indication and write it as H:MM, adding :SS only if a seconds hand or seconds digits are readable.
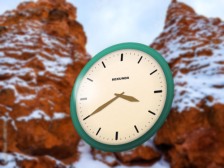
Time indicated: 3:40
